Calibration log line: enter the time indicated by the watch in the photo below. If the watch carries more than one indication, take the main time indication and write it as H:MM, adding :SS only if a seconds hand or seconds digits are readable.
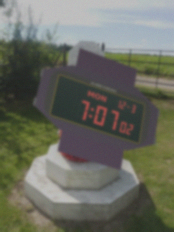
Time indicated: 7:07
